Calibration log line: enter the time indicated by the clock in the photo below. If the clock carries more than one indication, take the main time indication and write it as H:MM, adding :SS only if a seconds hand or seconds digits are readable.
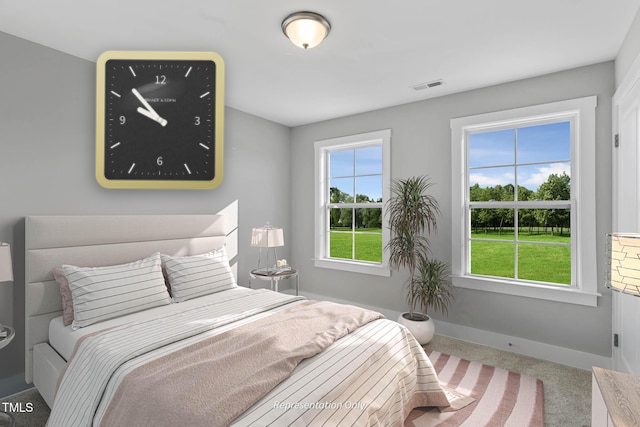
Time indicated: 9:53
